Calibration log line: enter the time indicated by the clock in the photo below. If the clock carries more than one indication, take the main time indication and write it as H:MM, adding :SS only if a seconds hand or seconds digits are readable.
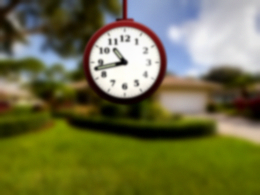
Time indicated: 10:43
